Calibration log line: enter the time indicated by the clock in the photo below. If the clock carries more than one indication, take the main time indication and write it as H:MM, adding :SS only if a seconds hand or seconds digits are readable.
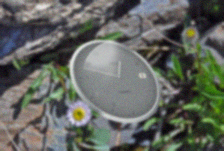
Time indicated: 12:48
